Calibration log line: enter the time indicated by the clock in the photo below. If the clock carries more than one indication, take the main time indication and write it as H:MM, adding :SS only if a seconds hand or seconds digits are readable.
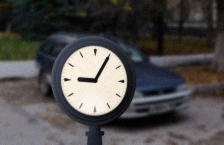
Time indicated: 9:05
